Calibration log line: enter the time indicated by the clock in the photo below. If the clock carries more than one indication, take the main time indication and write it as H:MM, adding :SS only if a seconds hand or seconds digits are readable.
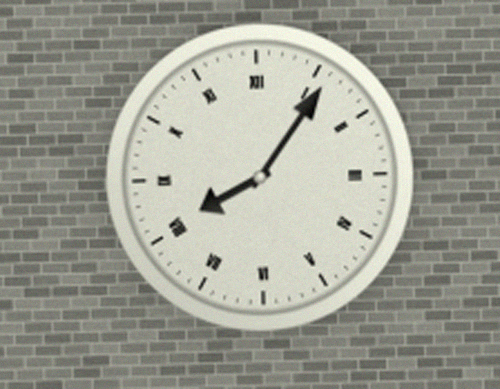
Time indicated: 8:06
